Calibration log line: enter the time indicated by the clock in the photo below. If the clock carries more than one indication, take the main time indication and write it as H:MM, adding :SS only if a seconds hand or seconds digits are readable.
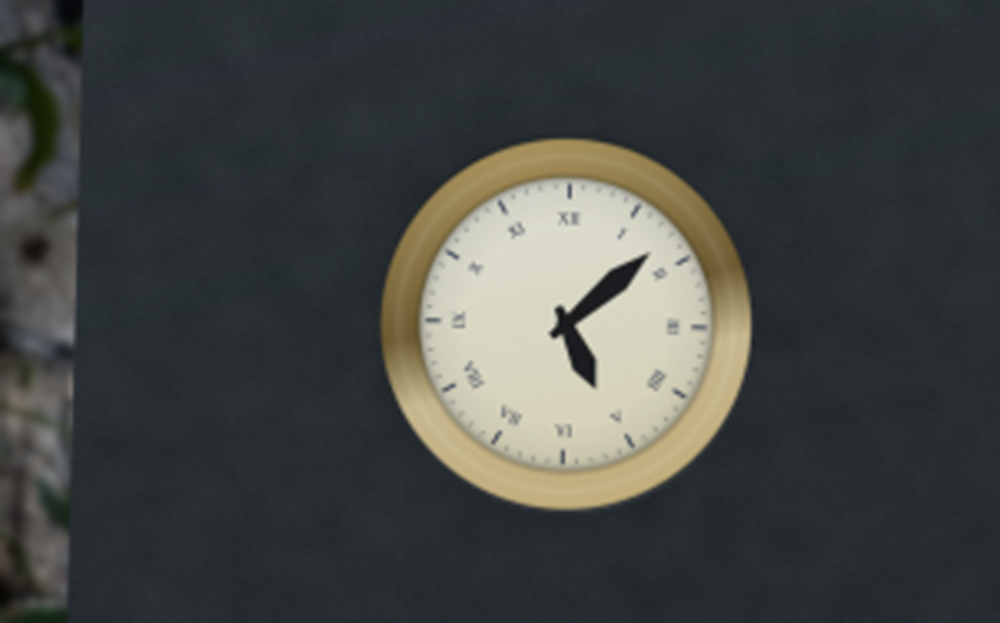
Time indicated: 5:08
